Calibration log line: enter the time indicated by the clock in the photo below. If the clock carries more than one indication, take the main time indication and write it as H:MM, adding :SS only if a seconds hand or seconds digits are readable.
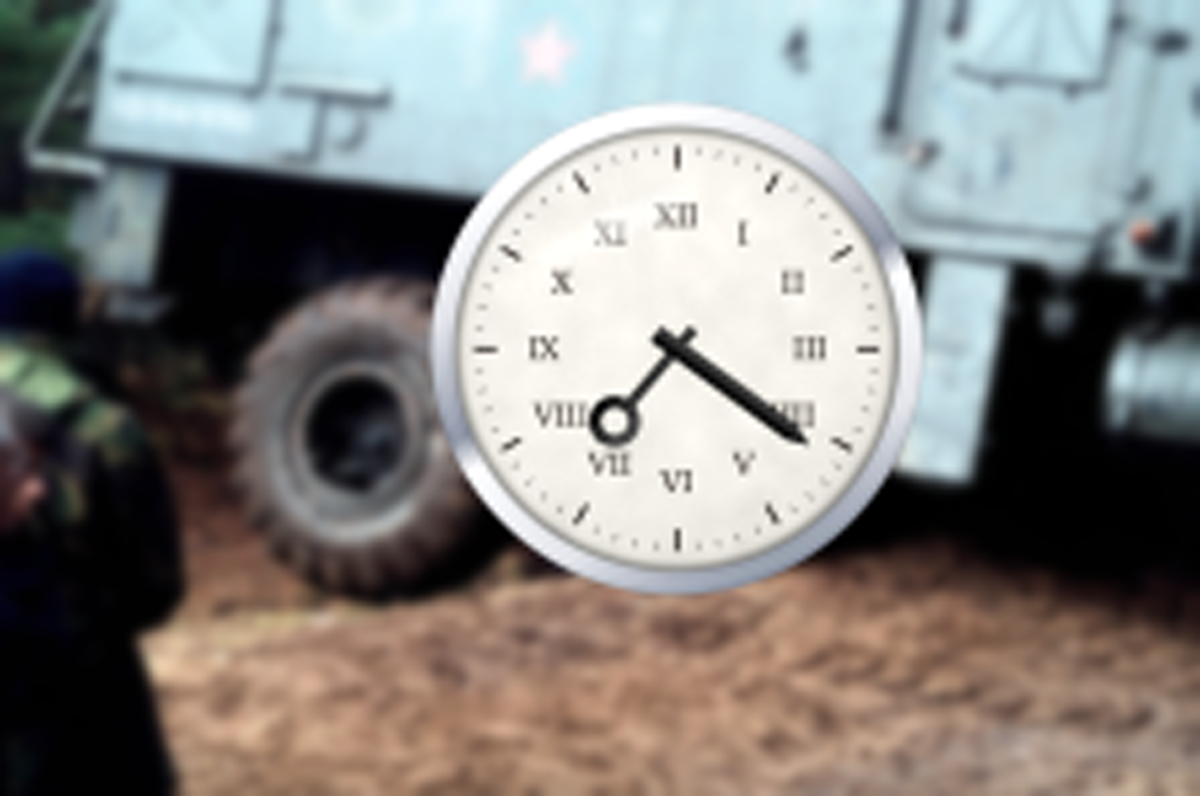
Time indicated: 7:21
